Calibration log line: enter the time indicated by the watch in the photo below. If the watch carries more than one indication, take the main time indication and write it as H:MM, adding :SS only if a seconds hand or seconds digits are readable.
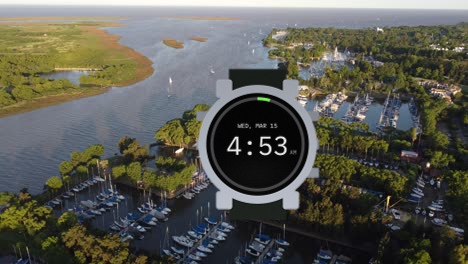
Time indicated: 4:53
